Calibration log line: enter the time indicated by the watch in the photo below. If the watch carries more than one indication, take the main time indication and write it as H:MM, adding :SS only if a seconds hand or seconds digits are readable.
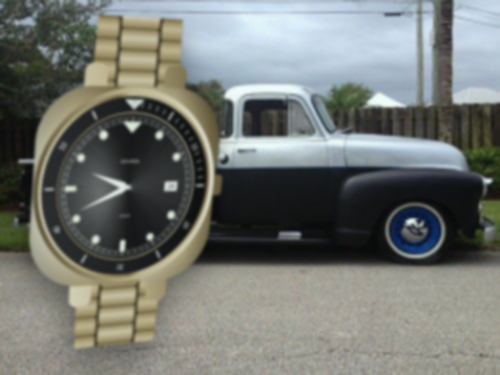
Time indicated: 9:41
